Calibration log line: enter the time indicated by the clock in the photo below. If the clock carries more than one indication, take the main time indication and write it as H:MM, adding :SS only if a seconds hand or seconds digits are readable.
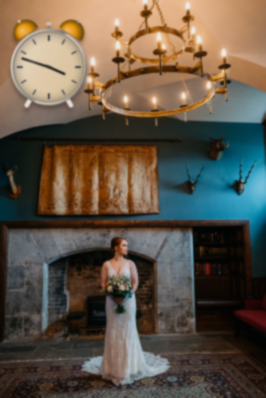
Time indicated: 3:48
